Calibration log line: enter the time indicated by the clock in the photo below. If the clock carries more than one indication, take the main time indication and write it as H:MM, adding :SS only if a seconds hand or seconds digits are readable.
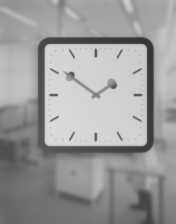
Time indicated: 1:51
